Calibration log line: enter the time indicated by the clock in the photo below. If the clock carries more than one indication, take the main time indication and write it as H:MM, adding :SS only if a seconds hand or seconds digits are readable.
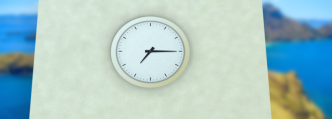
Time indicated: 7:15
